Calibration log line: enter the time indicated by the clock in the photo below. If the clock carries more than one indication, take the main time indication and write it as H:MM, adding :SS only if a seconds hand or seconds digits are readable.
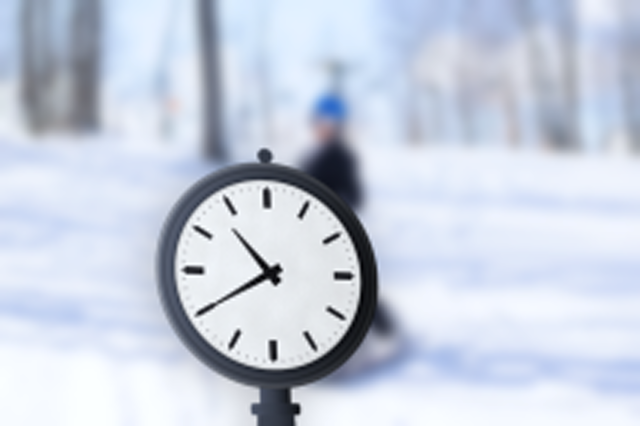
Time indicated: 10:40
